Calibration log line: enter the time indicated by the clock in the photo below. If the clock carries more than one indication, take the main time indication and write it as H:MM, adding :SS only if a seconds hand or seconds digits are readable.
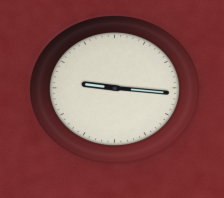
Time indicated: 9:16
